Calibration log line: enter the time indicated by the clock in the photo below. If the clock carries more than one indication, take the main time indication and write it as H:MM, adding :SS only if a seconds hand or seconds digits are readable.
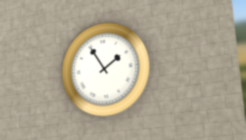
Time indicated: 1:55
